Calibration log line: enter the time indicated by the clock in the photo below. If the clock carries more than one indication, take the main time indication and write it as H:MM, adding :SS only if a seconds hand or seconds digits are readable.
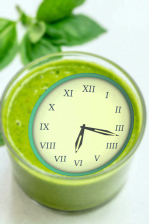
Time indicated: 6:17
